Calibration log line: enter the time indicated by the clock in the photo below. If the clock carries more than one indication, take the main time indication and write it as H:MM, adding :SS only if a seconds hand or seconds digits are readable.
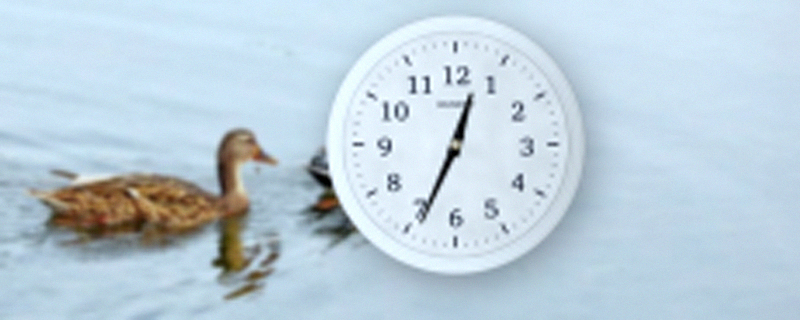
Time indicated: 12:34
